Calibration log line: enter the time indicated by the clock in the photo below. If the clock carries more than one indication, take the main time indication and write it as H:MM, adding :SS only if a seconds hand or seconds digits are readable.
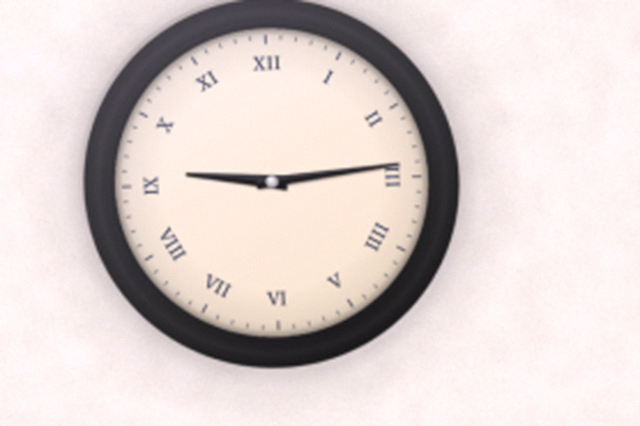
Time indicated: 9:14
